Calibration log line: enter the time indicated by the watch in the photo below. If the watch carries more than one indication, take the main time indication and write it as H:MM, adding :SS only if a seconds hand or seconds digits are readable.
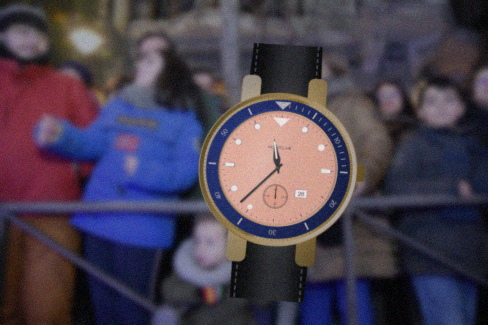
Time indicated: 11:37
